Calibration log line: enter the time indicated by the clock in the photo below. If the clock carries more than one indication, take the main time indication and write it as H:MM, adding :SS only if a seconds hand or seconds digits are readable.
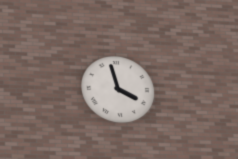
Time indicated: 3:58
